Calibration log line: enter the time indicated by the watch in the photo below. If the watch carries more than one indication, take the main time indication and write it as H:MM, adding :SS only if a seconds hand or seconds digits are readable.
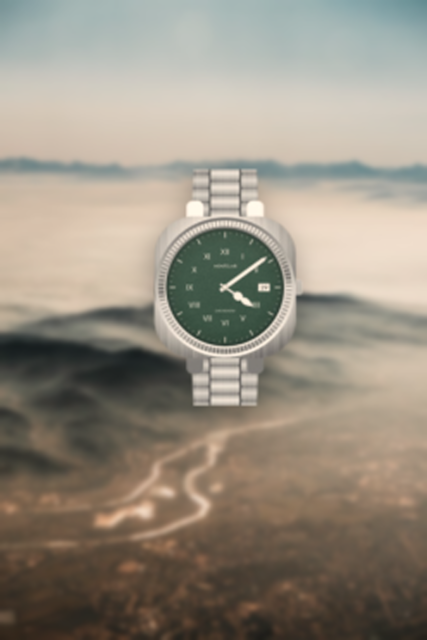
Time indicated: 4:09
